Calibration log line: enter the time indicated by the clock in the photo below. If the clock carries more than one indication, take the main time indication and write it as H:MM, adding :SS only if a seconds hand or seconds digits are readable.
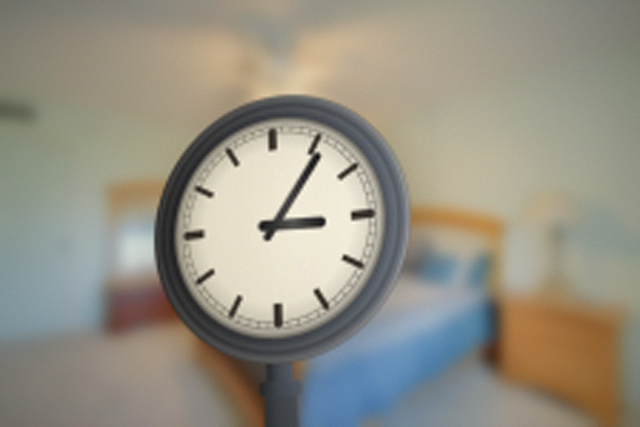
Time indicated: 3:06
